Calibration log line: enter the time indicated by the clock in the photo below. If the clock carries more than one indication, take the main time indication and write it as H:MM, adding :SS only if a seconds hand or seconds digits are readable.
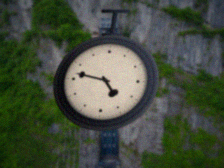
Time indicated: 4:47
